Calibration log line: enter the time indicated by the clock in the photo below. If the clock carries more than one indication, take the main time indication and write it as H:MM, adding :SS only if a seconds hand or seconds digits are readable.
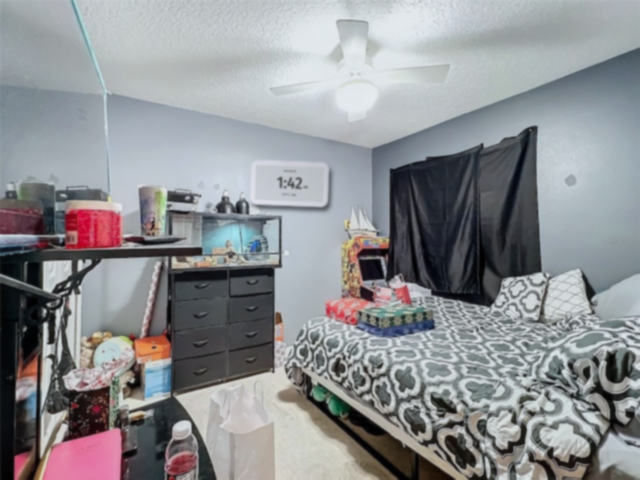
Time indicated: 1:42
